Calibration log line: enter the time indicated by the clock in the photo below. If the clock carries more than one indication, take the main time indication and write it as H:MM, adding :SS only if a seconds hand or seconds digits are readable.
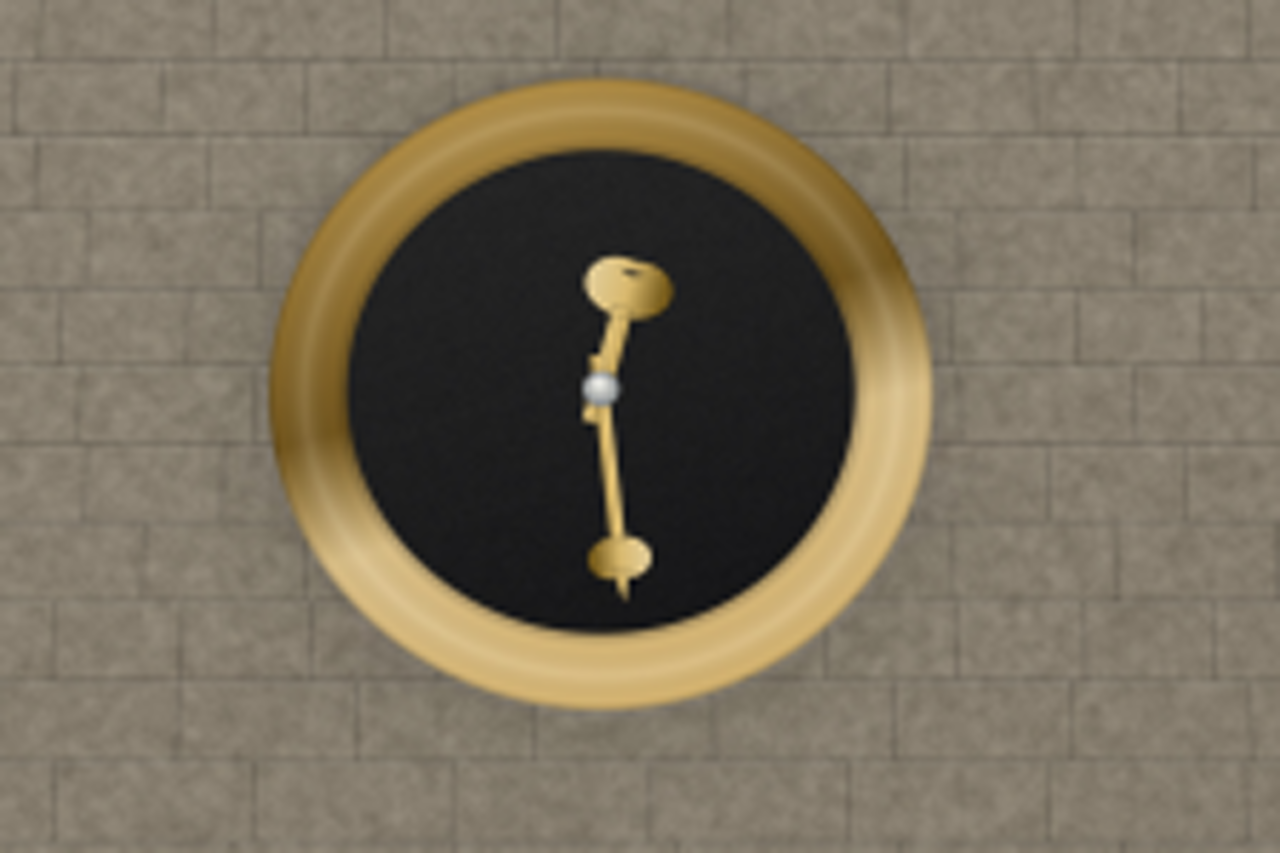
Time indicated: 12:29
